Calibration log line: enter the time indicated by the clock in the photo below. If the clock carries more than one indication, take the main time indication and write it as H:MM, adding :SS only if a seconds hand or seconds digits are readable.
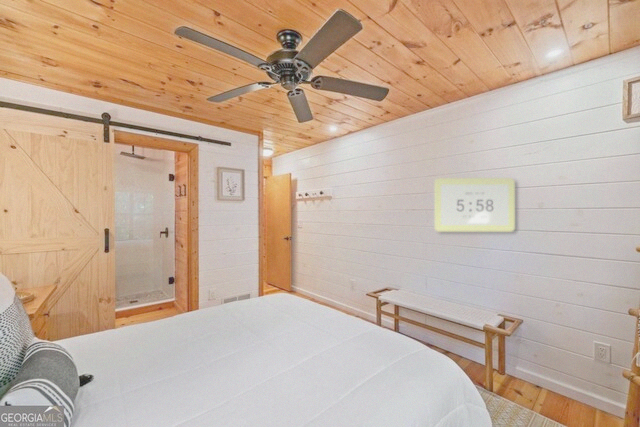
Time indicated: 5:58
